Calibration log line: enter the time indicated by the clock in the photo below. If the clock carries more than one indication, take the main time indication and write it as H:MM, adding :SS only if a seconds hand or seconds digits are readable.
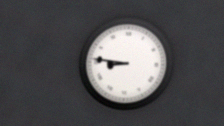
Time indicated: 8:46
